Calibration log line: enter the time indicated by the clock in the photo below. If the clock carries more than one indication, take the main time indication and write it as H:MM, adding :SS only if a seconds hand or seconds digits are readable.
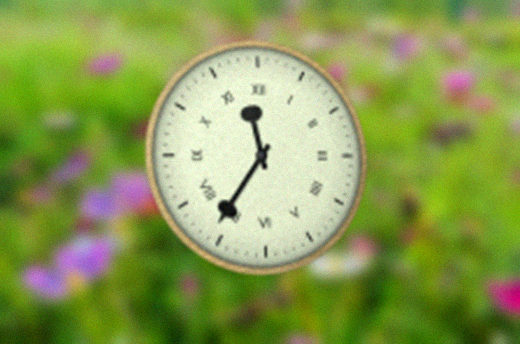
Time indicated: 11:36
